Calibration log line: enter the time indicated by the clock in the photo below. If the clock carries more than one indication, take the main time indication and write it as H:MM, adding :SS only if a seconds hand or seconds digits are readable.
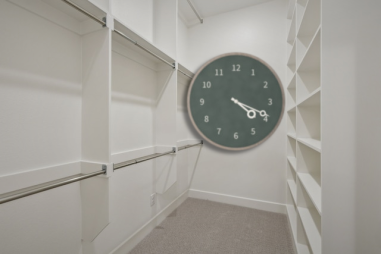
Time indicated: 4:19
